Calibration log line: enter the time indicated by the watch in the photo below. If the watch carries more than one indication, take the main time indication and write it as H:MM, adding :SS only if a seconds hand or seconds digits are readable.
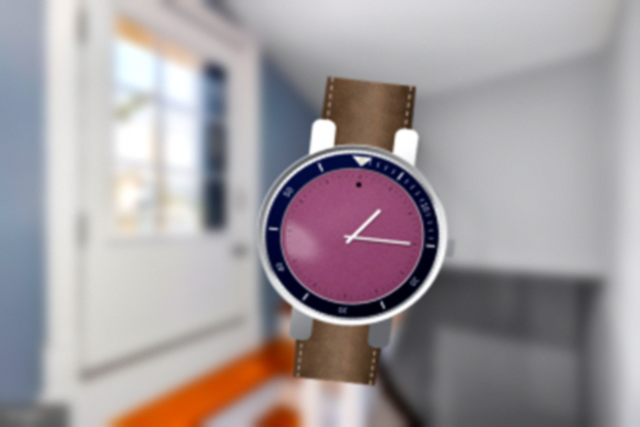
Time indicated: 1:15
